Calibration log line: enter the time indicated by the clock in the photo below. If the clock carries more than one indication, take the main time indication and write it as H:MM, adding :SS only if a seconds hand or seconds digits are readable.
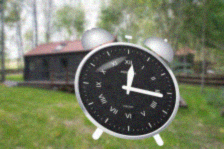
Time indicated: 12:16
